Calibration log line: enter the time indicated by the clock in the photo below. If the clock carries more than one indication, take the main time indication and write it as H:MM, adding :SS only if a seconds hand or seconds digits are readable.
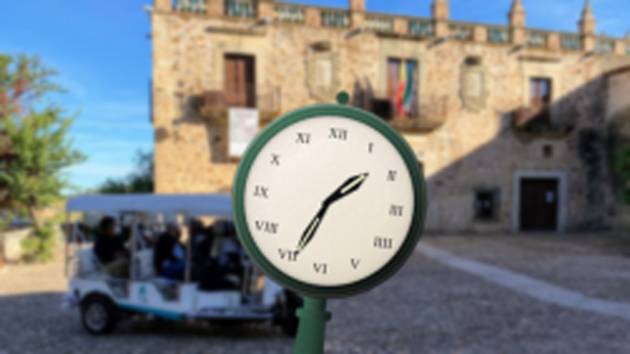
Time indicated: 1:34
